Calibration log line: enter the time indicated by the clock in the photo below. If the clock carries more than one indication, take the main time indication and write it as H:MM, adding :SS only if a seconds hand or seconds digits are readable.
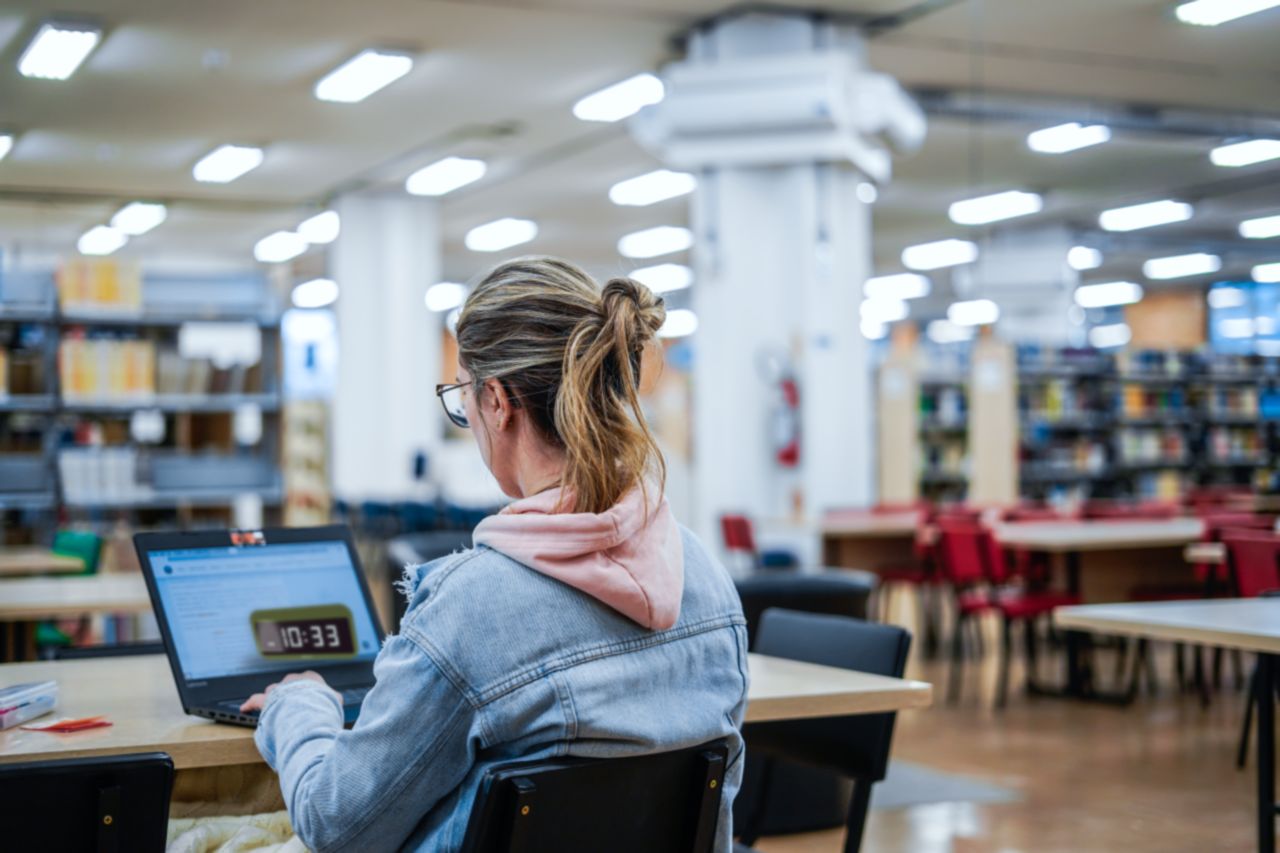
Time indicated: 10:33
